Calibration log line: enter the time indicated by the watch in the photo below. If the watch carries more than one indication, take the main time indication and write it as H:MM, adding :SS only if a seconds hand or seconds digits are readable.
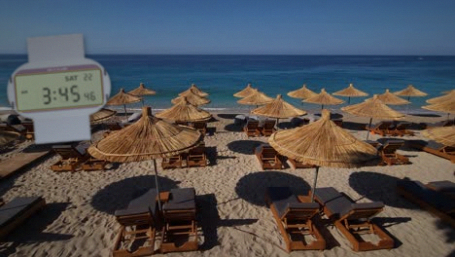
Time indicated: 3:45
